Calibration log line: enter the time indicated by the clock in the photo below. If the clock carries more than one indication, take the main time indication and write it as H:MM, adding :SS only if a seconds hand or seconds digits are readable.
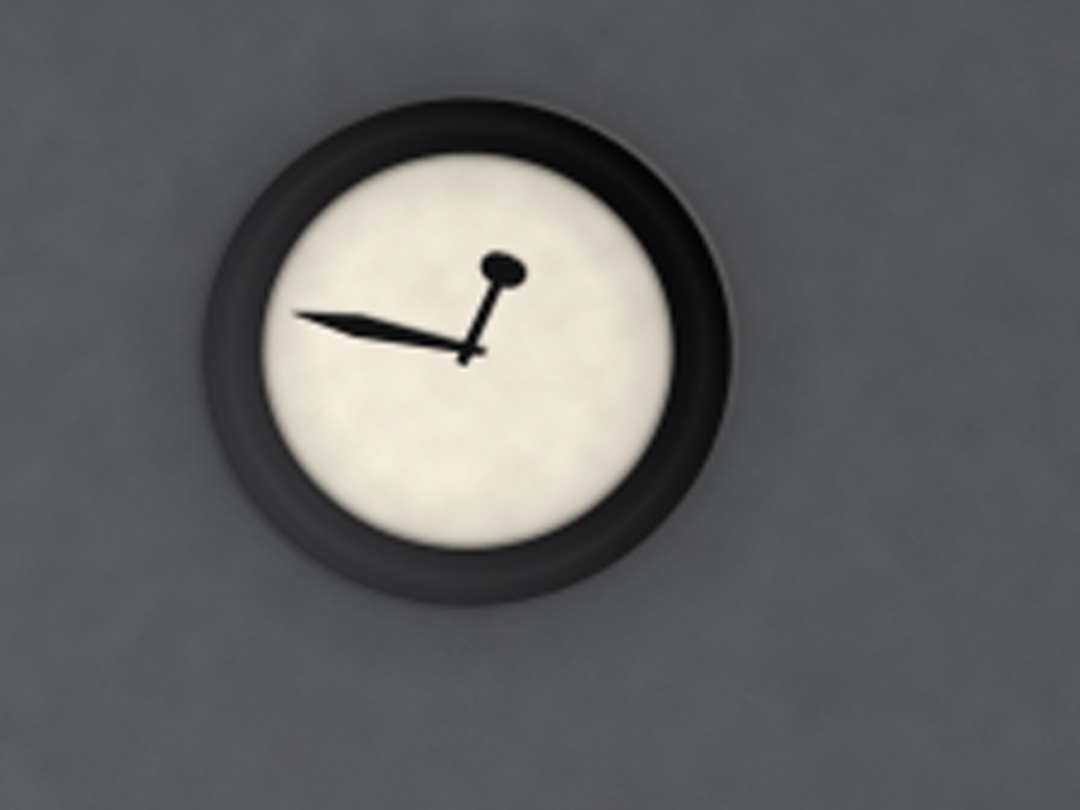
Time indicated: 12:47
